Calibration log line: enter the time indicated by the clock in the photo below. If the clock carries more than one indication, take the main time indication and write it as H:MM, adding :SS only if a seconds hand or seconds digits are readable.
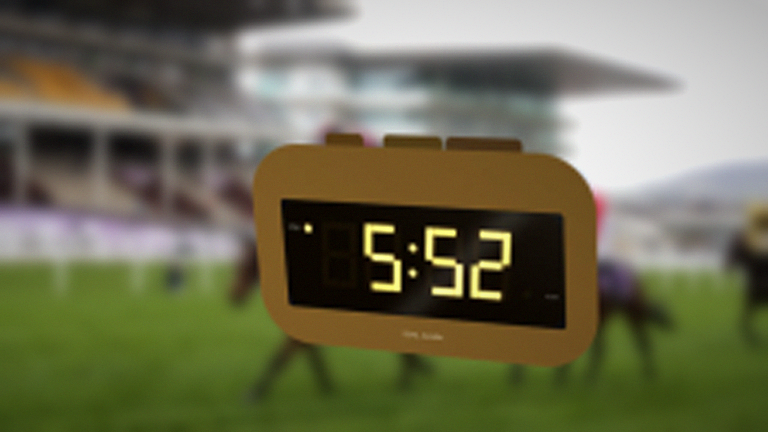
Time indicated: 5:52
